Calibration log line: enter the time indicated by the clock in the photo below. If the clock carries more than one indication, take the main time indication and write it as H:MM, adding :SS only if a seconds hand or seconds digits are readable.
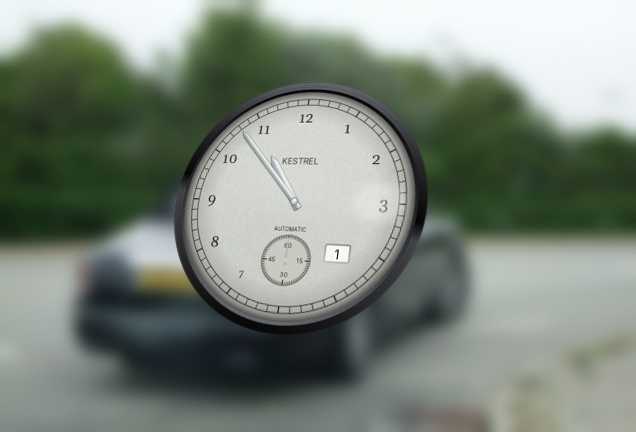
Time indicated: 10:53
